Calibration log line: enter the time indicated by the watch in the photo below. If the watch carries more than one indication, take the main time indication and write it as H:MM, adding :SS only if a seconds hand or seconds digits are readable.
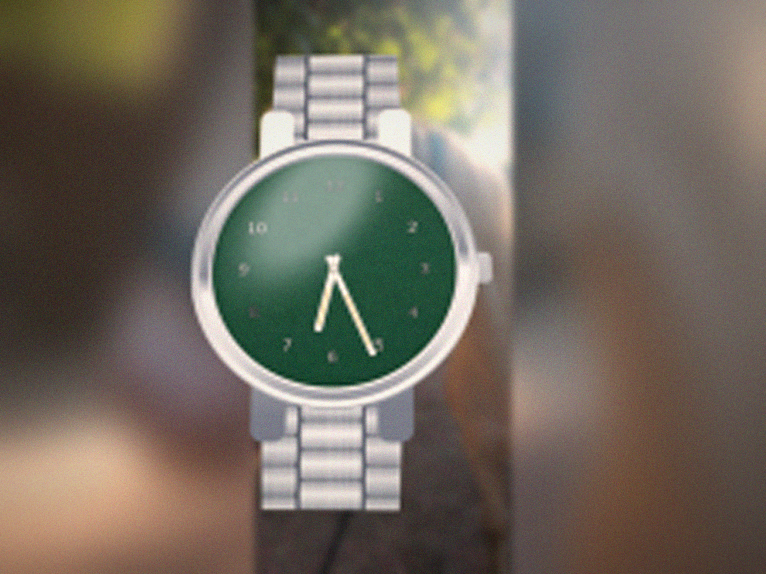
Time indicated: 6:26
